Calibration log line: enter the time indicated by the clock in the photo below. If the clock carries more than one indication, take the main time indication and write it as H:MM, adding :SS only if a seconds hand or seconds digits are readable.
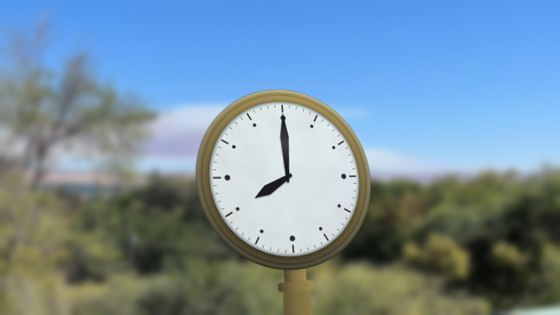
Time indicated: 8:00
